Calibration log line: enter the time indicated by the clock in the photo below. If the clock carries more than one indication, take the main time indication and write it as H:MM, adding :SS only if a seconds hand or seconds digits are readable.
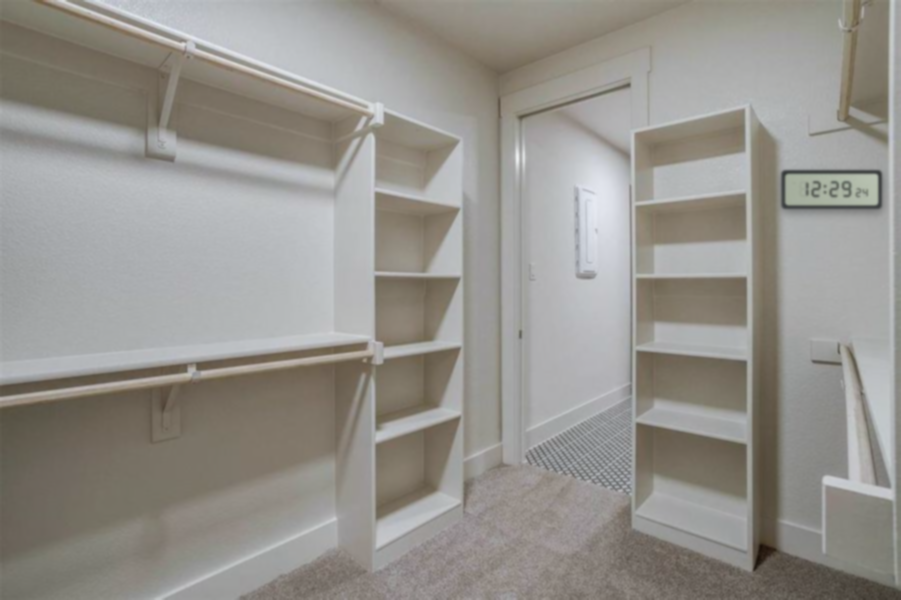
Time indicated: 12:29
